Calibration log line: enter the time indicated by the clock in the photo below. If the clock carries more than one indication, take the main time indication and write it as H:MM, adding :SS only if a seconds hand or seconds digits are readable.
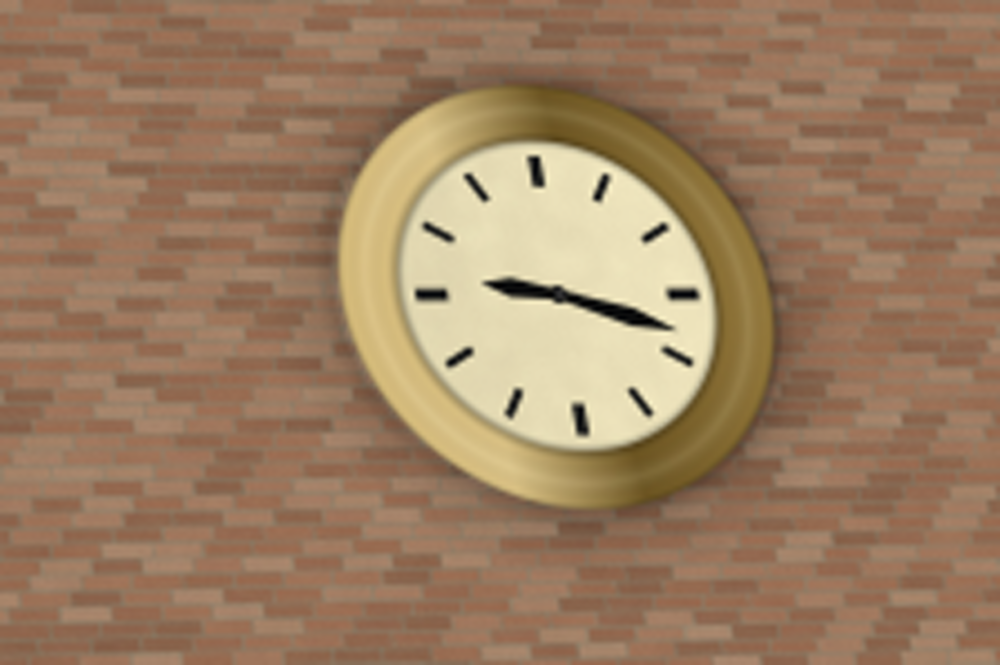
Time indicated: 9:18
